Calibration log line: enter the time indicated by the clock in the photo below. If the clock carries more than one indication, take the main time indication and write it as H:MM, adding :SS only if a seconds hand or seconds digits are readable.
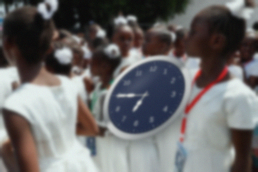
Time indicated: 6:45
